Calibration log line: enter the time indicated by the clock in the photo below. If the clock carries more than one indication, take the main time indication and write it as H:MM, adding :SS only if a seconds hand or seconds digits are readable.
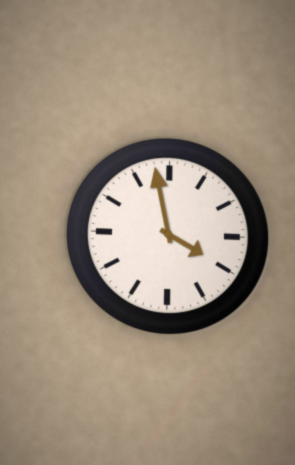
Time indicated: 3:58
